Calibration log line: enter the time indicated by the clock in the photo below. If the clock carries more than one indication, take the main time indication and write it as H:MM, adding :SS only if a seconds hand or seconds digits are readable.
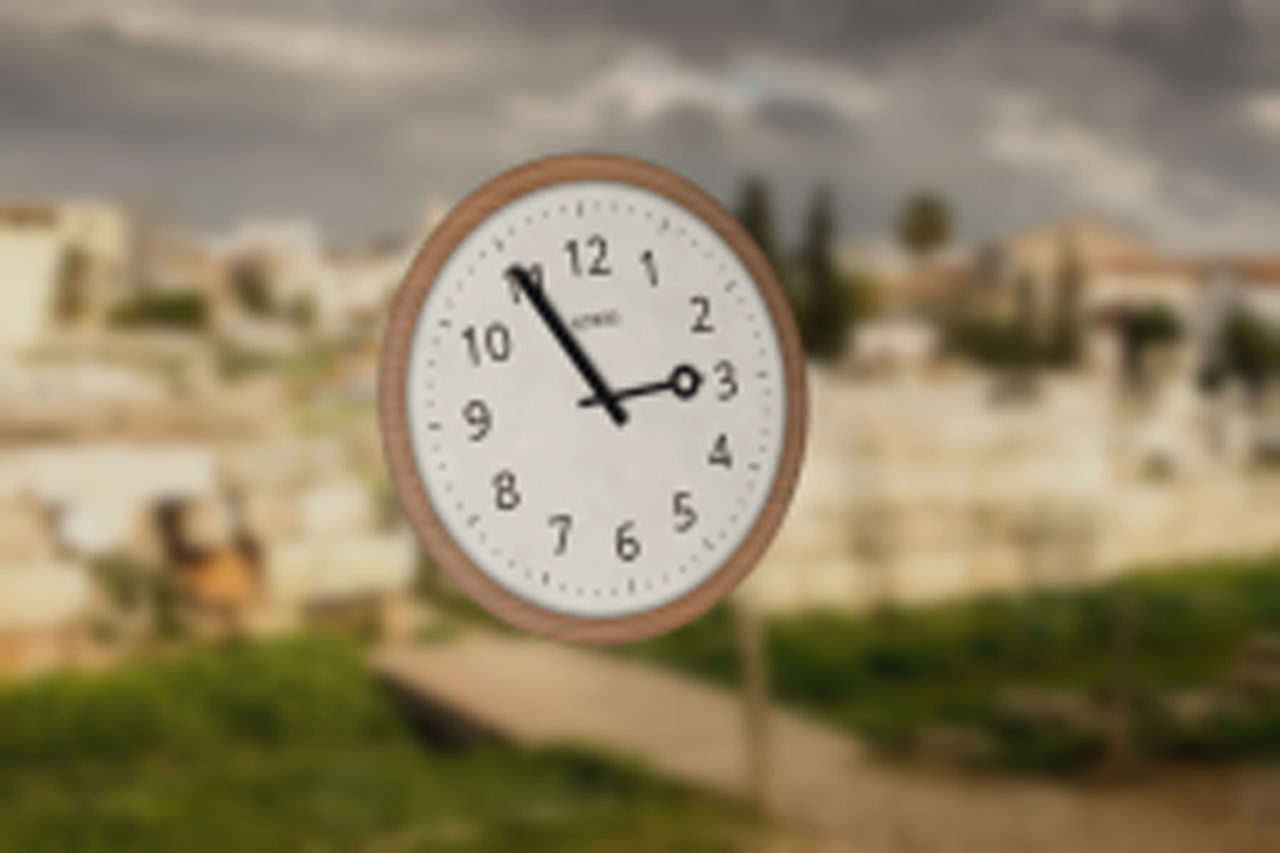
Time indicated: 2:55
